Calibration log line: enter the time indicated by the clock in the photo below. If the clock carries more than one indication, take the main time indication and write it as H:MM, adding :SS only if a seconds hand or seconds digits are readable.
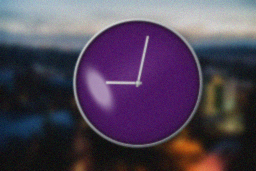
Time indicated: 9:02
